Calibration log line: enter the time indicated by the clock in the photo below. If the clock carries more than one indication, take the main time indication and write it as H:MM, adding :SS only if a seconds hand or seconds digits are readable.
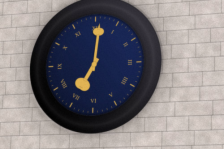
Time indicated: 7:01
